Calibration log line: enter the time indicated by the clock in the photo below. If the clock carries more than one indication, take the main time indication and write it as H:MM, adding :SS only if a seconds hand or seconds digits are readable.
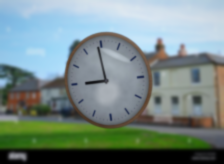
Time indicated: 8:59
